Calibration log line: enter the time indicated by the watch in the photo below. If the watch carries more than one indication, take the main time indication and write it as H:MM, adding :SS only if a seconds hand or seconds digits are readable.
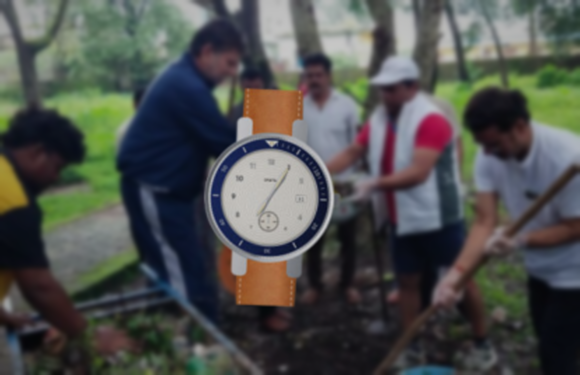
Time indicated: 7:05
